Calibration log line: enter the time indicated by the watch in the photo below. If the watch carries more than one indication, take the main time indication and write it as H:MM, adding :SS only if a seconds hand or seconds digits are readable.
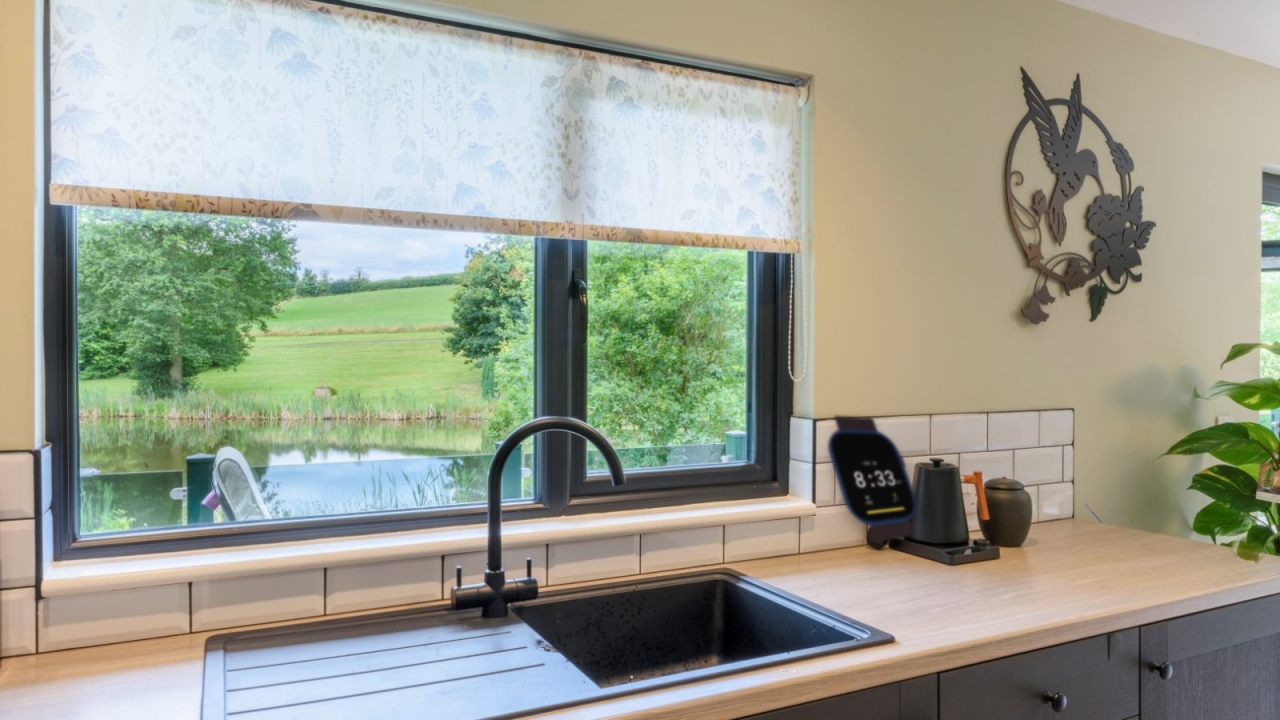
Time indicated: 8:33
